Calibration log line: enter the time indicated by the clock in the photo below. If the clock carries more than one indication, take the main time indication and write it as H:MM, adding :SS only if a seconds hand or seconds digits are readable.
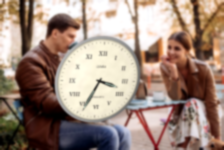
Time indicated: 3:34
